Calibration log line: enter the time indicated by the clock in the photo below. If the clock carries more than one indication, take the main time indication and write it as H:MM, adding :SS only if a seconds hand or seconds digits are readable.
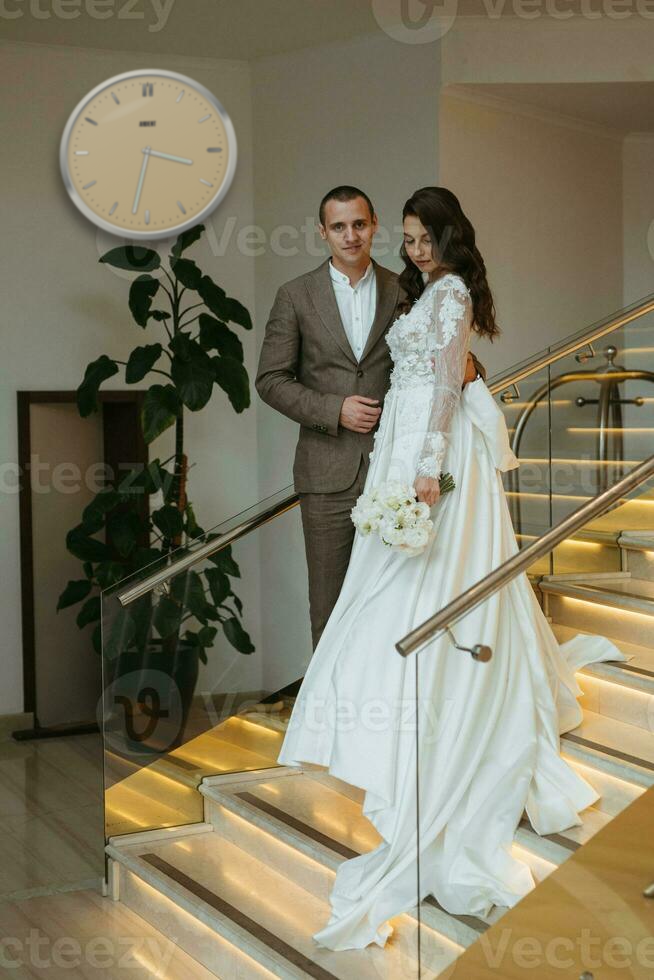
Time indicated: 3:32
